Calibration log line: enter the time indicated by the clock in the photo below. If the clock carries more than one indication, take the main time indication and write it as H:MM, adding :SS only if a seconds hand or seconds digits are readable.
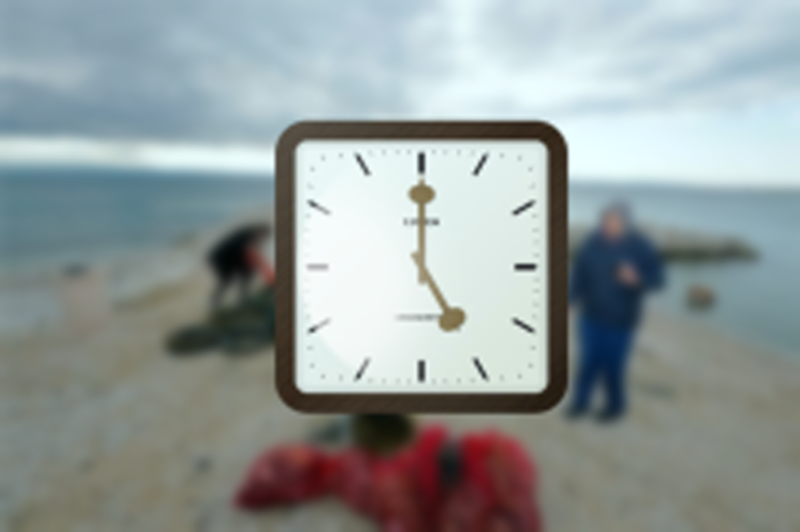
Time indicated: 5:00
